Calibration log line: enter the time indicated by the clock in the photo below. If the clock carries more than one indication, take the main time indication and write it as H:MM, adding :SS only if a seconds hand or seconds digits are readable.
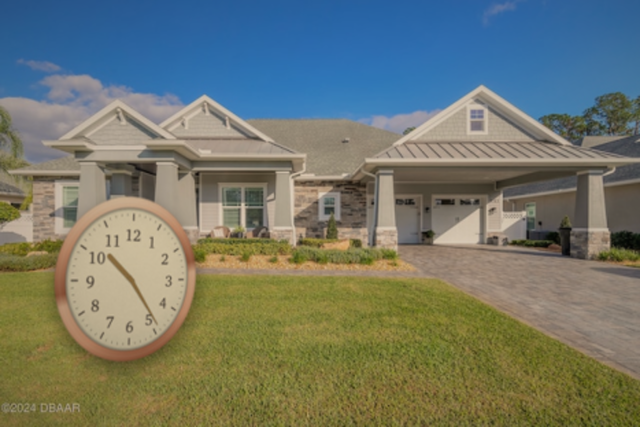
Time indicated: 10:24
